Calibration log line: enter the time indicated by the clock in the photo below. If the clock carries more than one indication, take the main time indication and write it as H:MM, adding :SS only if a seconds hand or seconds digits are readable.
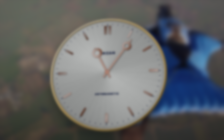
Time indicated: 11:06
